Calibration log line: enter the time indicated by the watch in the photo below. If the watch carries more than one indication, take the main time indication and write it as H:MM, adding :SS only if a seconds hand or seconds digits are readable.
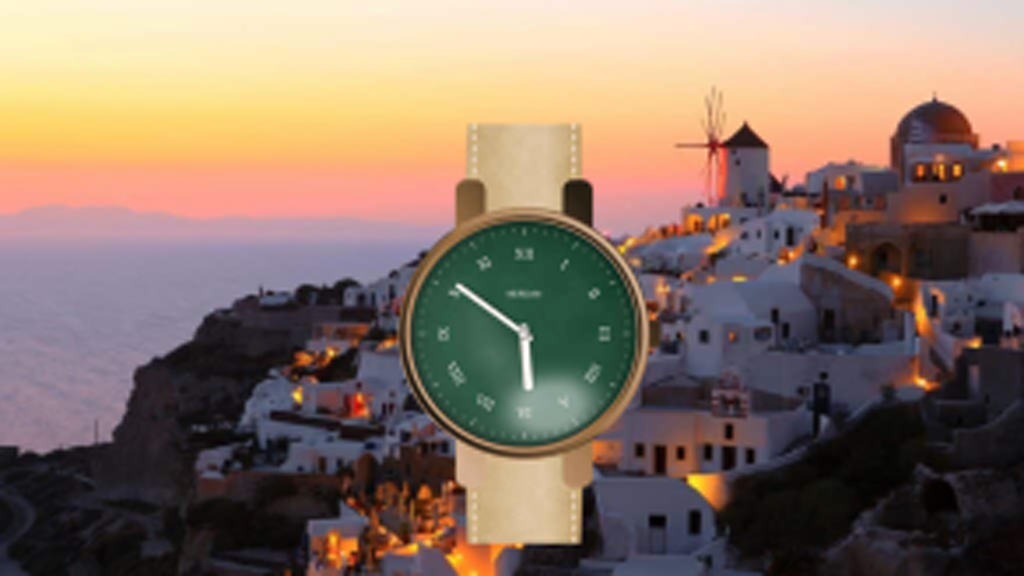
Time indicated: 5:51
